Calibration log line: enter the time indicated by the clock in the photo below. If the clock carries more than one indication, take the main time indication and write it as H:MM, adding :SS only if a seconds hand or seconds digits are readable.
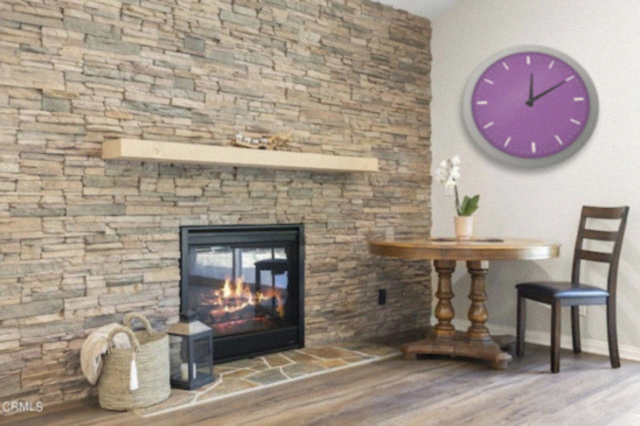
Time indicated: 12:10
